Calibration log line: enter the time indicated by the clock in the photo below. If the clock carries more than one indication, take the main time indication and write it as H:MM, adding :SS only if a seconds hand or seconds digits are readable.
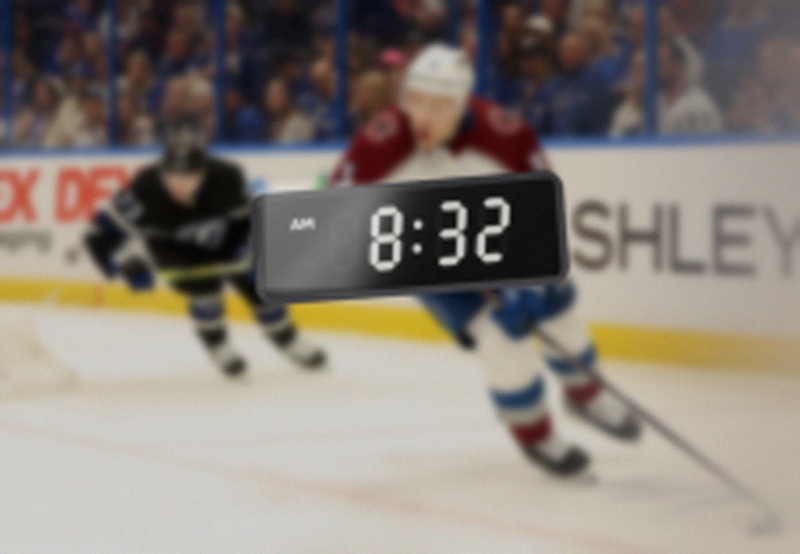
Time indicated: 8:32
